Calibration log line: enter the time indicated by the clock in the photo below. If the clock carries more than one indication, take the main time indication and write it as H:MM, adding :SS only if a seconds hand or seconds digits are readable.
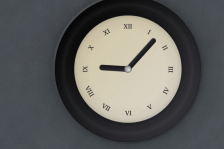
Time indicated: 9:07
